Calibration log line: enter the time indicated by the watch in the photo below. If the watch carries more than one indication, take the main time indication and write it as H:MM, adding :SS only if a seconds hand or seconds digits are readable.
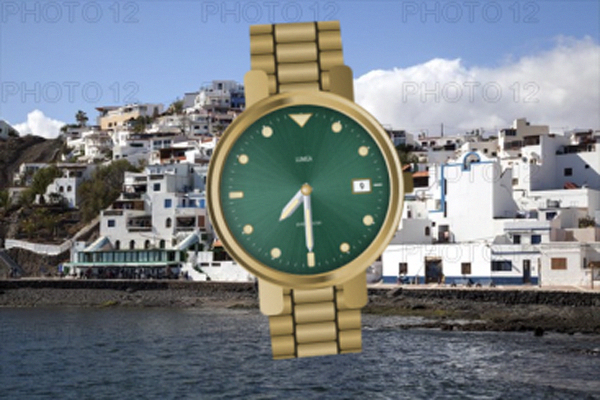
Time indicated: 7:30
